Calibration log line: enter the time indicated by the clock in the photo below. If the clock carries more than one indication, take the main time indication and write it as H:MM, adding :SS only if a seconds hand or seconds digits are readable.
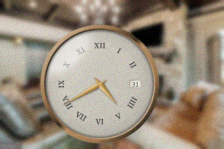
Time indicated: 4:40
